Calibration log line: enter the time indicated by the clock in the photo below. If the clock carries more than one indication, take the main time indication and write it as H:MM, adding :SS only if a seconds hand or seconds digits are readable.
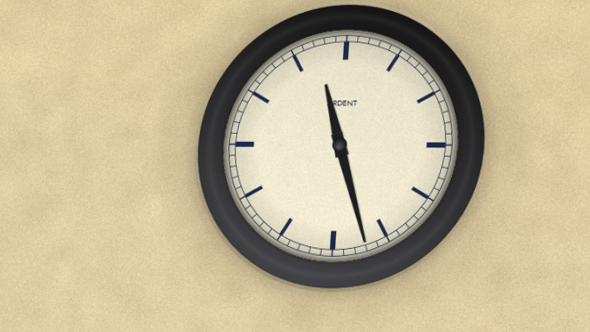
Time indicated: 11:27
